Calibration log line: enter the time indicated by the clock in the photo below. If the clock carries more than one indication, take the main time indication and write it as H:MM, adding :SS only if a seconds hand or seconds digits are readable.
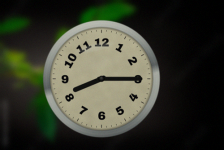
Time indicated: 8:15
